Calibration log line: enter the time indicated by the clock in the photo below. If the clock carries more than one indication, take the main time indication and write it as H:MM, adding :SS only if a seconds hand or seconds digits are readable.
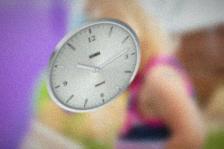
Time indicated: 10:13
